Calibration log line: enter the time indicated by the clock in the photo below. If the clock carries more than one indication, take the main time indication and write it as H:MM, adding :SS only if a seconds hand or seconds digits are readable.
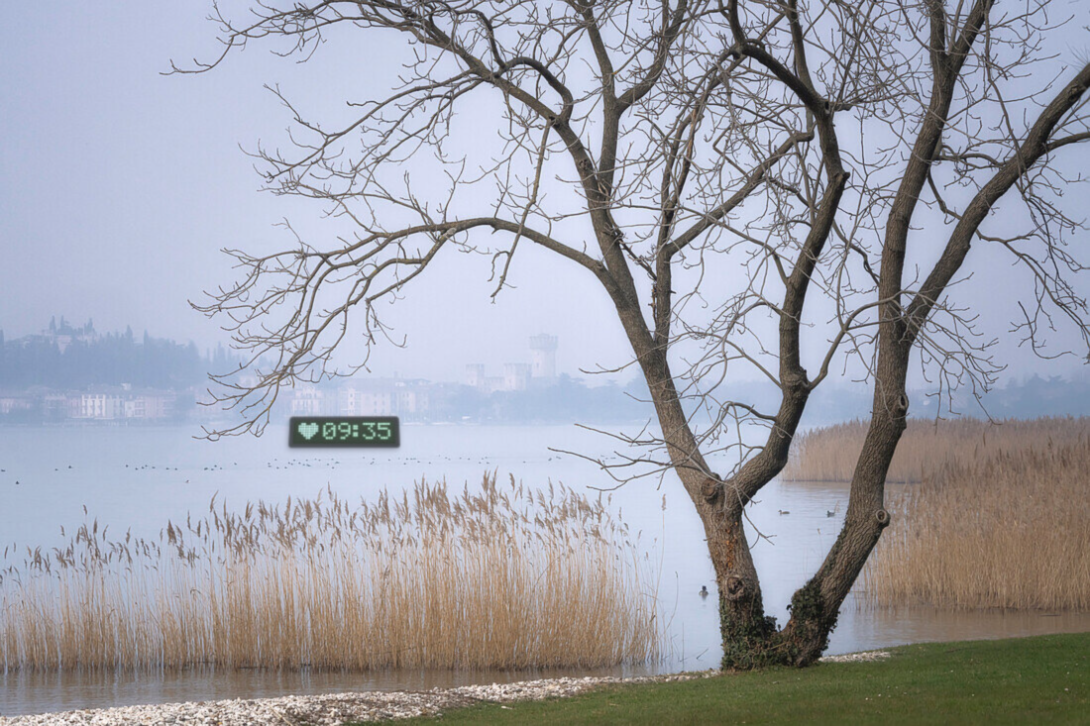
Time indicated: 9:35
